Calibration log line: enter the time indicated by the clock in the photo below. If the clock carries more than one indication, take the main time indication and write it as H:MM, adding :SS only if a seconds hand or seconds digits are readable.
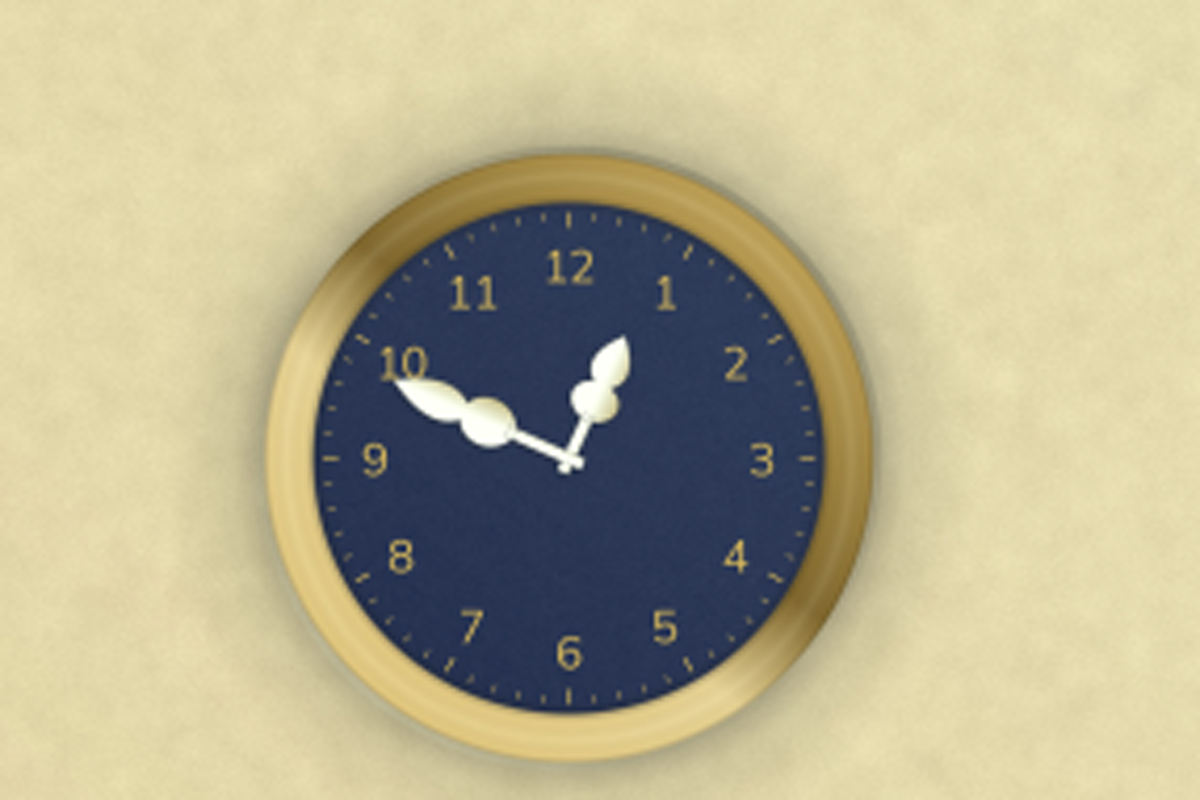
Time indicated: 12:49
